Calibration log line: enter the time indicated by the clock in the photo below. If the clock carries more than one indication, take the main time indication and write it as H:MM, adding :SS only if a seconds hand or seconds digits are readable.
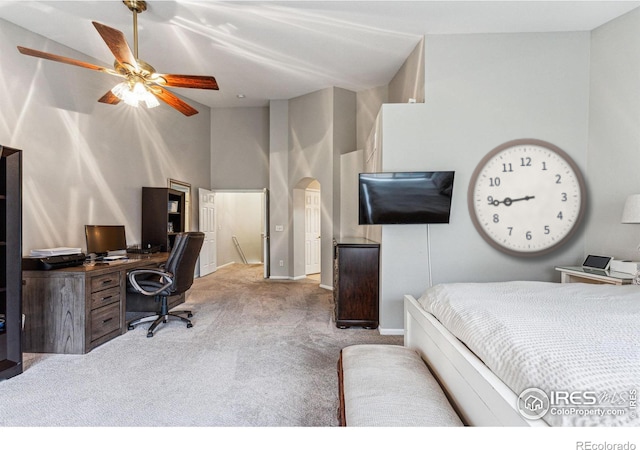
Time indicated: 8:44
